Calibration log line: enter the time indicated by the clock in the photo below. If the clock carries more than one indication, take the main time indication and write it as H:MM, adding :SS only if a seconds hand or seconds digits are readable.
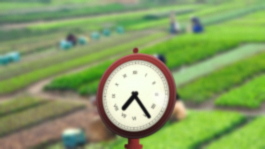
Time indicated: 7:24
